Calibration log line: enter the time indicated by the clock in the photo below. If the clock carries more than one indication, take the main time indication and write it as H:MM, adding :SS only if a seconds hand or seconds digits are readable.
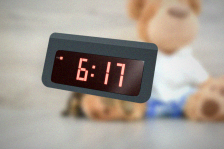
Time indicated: 6:17
